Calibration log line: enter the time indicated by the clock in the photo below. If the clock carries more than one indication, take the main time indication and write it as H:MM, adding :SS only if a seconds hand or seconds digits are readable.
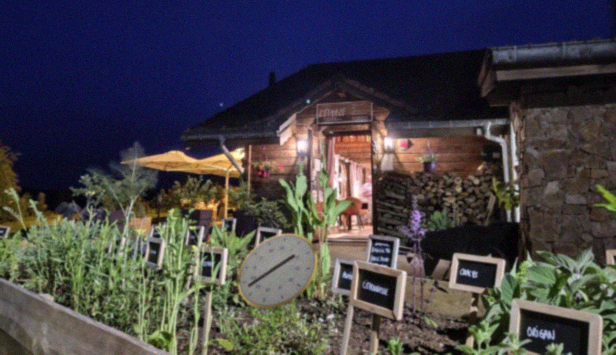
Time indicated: 1:38
